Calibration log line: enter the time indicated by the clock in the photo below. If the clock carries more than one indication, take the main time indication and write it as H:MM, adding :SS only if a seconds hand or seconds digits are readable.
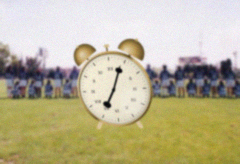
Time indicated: 7:04
